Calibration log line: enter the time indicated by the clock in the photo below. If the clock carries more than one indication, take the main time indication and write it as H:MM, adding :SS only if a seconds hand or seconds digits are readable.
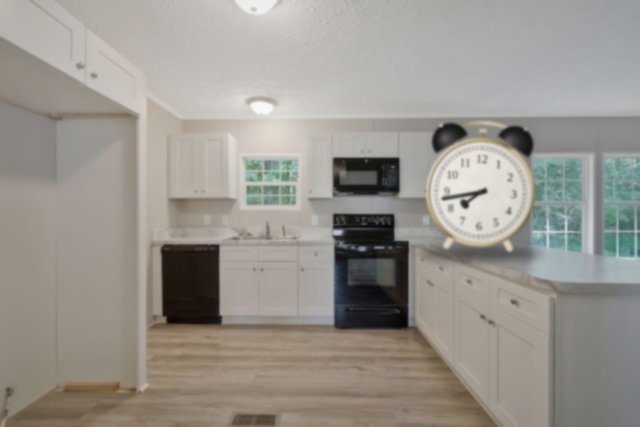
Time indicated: 7:43
